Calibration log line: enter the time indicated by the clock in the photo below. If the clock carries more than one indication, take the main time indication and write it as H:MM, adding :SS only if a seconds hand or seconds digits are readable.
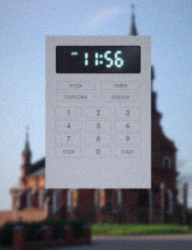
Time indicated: 11:56
